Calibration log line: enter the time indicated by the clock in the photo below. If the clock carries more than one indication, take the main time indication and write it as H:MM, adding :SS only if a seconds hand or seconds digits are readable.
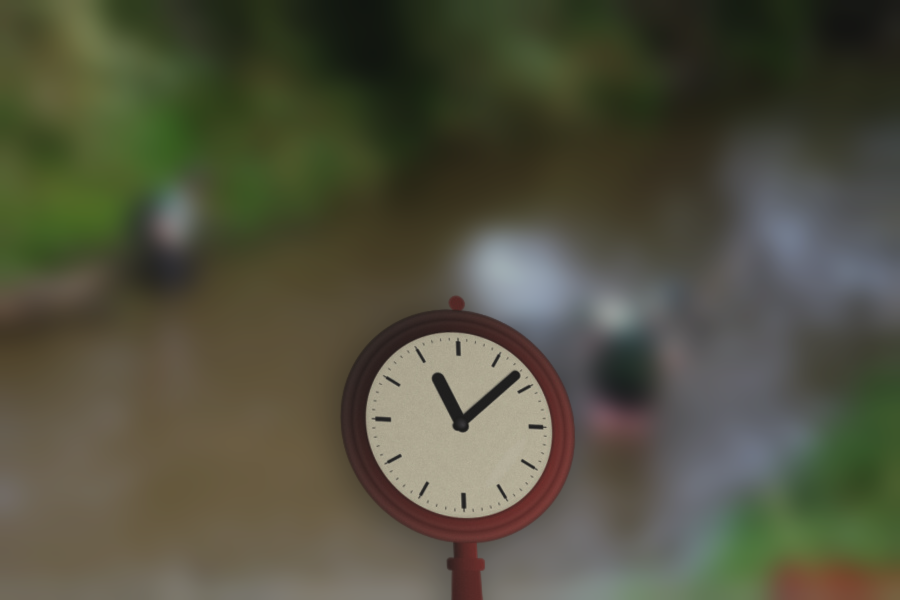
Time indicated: 11:08
